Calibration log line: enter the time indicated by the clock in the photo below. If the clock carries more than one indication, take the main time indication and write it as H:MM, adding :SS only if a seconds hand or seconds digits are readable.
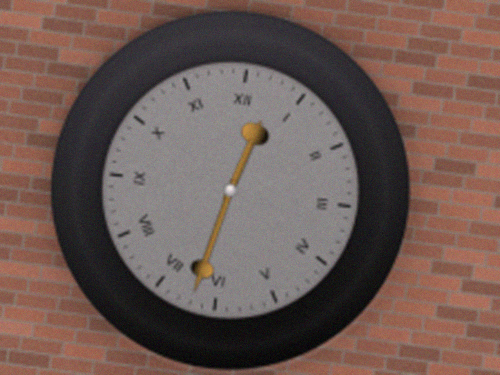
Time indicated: 12:32
